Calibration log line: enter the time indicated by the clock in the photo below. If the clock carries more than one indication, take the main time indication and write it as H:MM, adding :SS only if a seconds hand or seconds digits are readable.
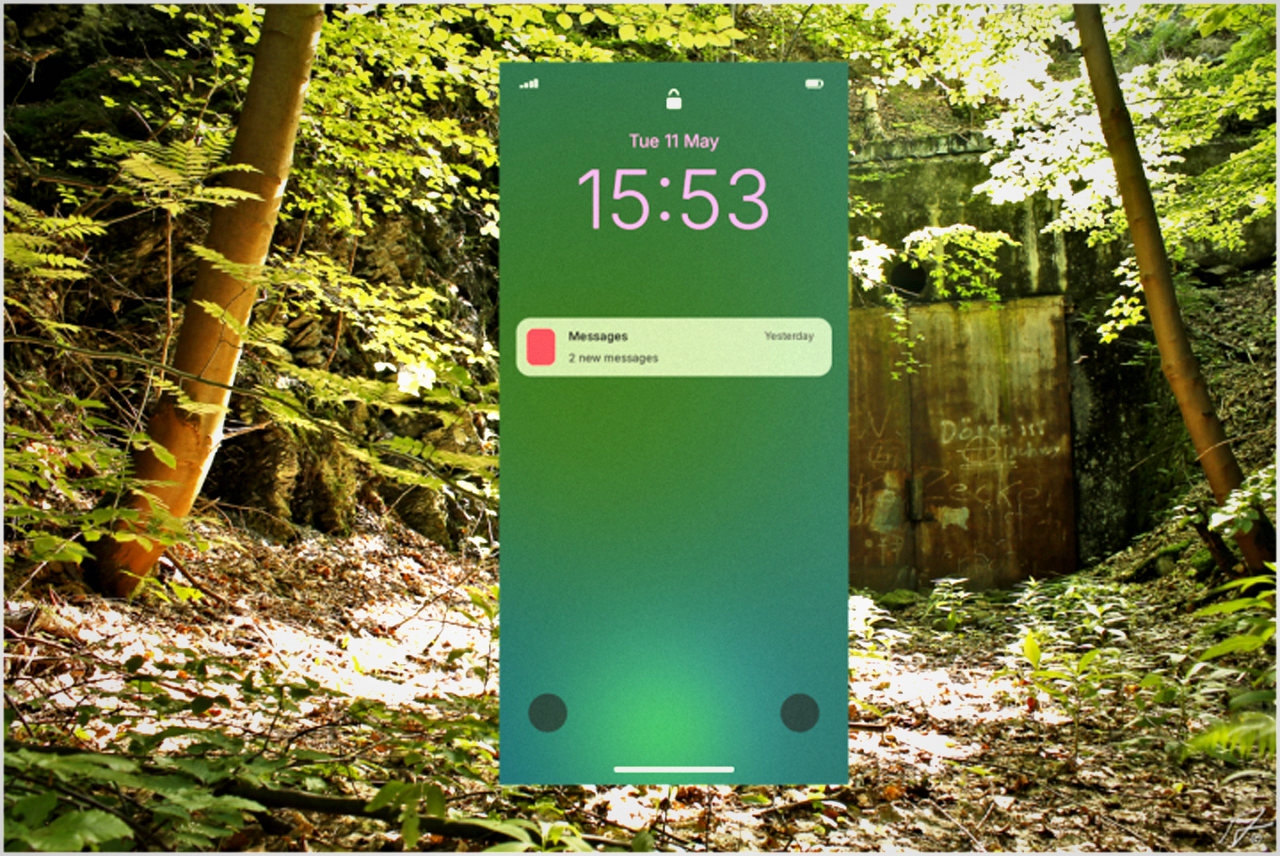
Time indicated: 15:53
